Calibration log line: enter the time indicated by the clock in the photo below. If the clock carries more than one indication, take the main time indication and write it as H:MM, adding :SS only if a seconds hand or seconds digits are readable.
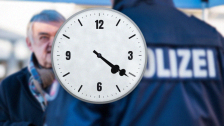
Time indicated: 4:21
